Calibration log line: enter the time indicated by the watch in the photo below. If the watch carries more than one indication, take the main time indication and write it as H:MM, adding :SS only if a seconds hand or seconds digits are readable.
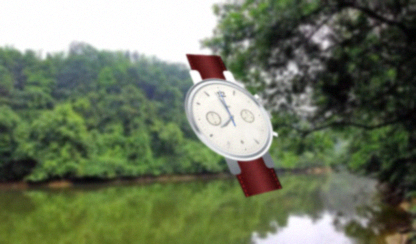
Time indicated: 7:58
